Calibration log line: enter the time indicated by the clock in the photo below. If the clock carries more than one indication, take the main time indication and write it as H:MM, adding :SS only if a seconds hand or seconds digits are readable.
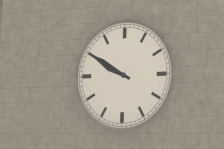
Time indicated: 9:50
